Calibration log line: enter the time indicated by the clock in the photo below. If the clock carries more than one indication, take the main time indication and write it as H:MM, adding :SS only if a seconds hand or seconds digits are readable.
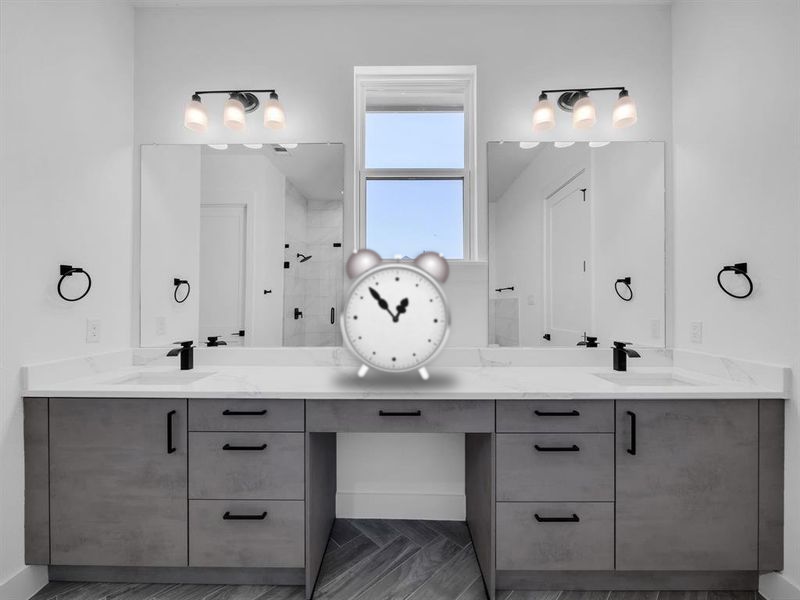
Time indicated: 12:53
